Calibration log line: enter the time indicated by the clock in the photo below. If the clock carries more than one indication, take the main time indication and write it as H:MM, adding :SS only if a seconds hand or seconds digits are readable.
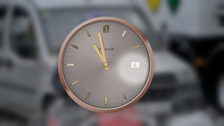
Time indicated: 10:58
